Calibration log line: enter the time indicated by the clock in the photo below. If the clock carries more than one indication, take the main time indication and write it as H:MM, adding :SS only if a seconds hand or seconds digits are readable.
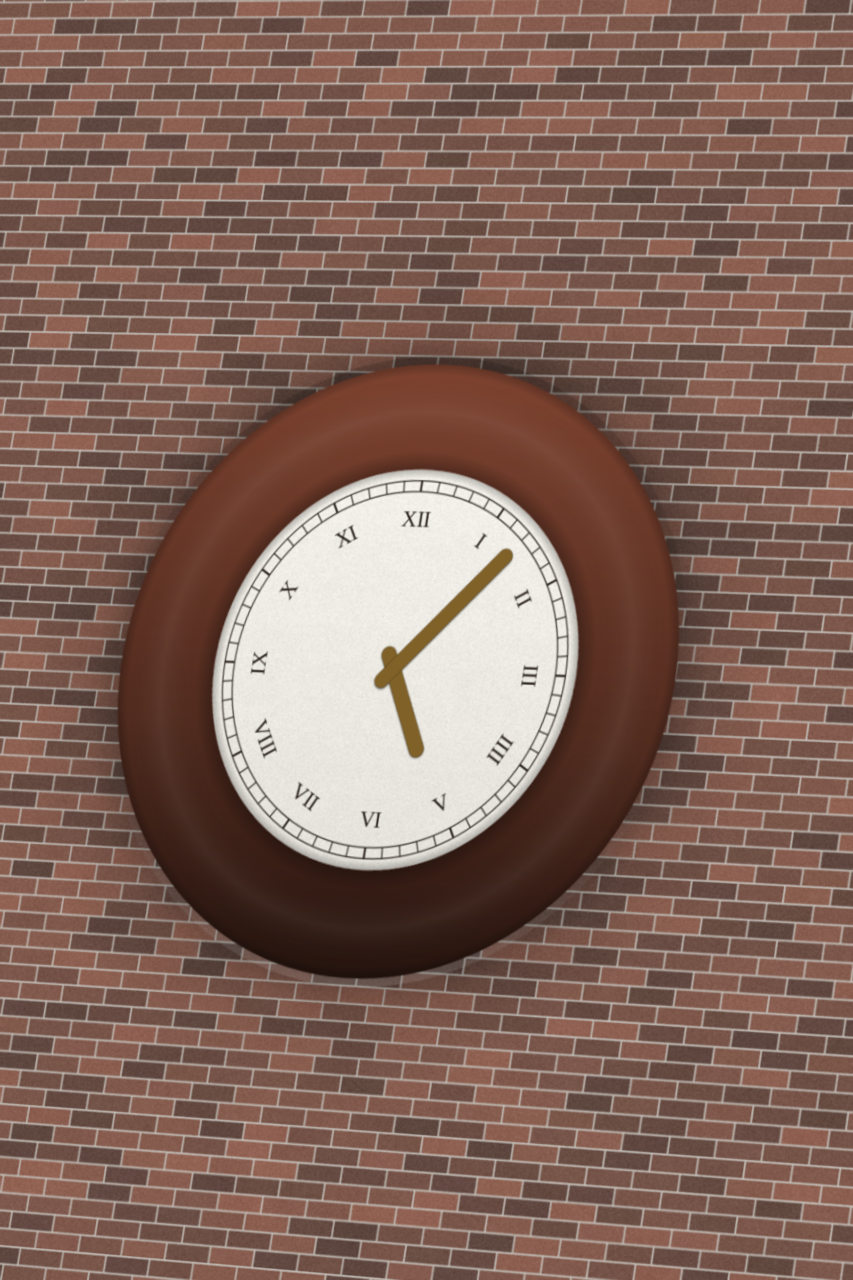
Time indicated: 5:07
